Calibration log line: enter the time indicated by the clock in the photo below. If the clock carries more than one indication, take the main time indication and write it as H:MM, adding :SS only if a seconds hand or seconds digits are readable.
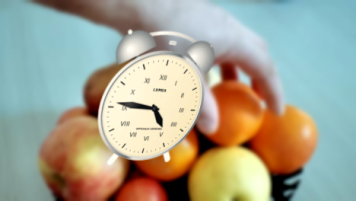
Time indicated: 4:46
